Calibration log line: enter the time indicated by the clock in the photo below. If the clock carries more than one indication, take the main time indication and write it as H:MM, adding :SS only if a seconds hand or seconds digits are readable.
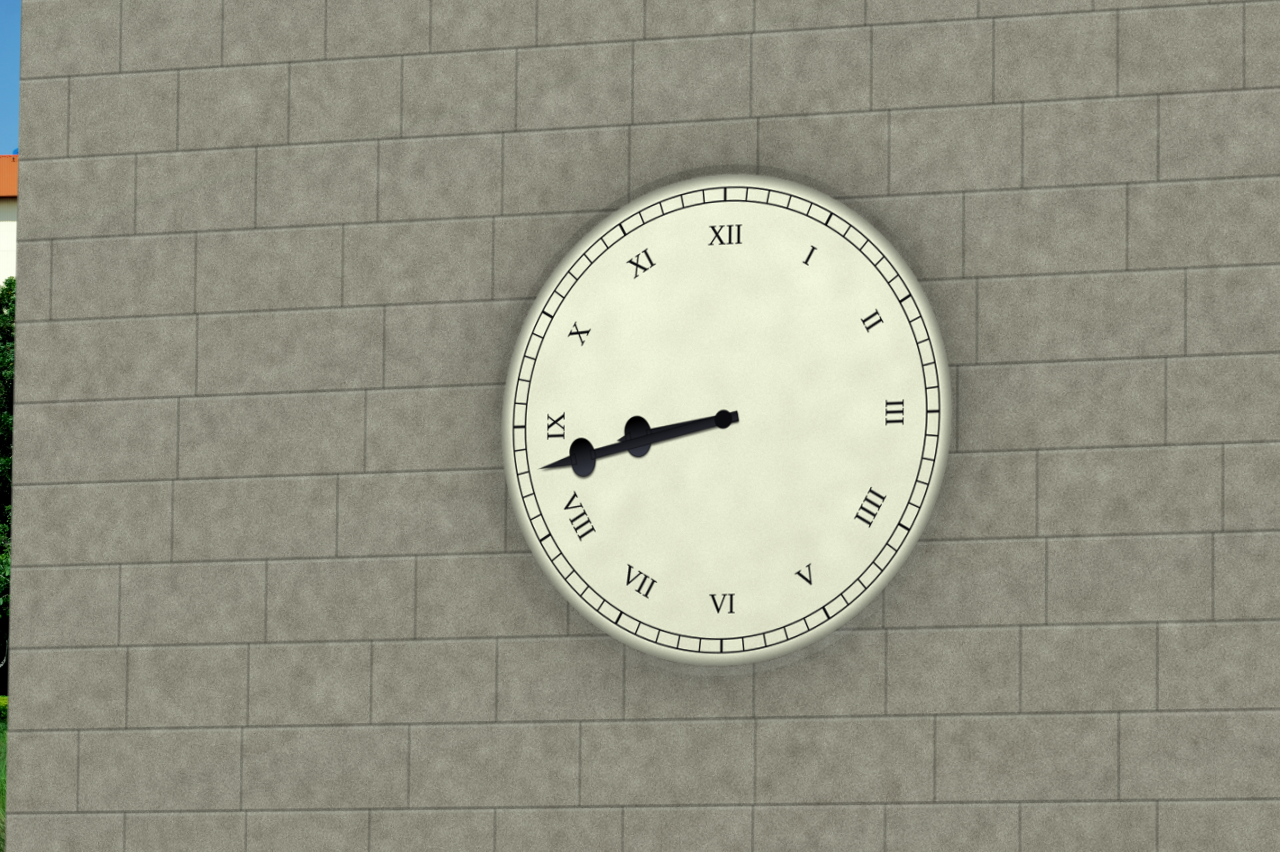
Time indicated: 8:43
